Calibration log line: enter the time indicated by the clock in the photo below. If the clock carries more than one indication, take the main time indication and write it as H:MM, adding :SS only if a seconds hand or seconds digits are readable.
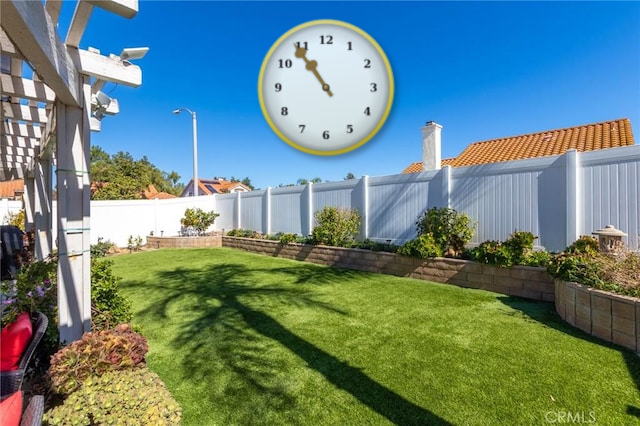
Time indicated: 10:54
